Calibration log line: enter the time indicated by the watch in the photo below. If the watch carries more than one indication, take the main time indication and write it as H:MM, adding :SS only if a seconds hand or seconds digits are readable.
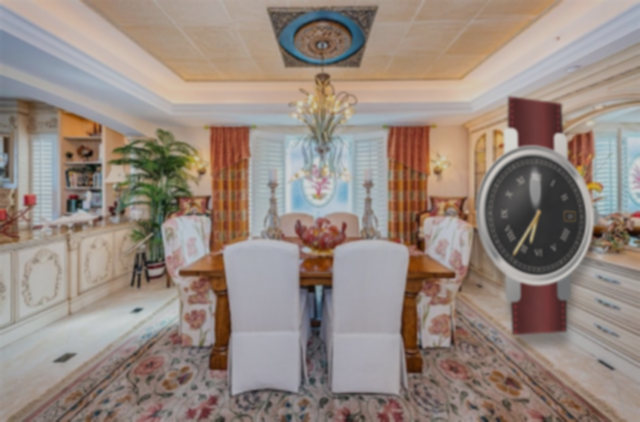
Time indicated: 6:36
